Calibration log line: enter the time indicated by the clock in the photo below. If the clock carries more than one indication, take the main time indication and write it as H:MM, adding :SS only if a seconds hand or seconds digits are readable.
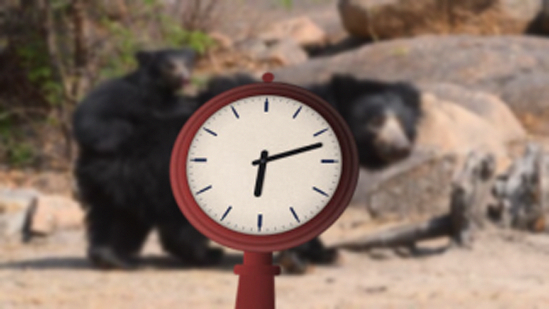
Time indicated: 6:12
